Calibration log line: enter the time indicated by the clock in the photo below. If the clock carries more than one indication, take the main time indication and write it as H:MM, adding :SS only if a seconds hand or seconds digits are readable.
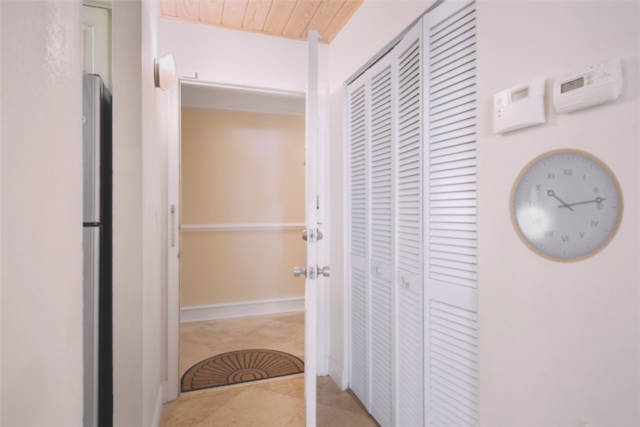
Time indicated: 10:13
